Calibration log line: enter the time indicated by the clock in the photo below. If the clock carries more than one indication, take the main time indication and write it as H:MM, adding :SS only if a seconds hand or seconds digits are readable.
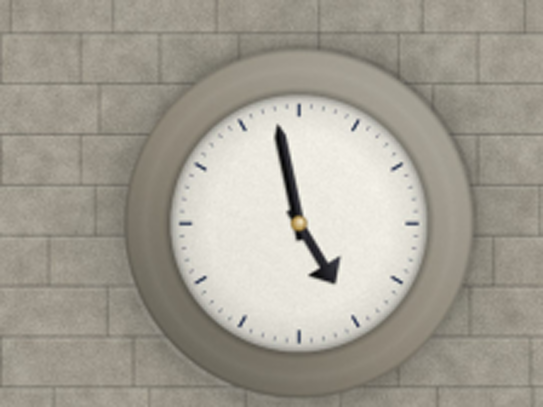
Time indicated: 4:58
